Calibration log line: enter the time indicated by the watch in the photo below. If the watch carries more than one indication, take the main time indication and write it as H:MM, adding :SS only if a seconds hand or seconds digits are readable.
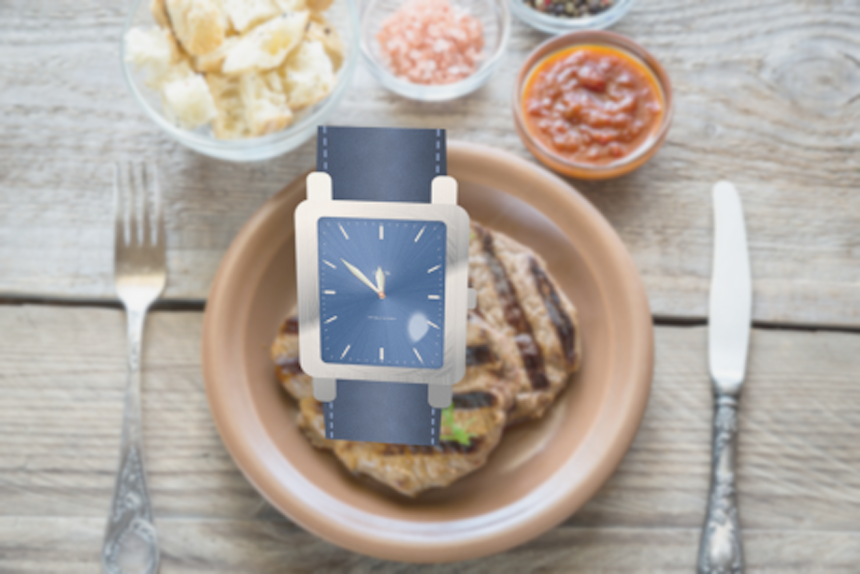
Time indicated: 11:52
